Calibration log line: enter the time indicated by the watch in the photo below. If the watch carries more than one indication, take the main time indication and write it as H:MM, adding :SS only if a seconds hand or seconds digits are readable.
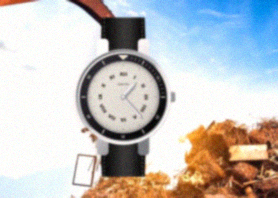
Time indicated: 1:23
